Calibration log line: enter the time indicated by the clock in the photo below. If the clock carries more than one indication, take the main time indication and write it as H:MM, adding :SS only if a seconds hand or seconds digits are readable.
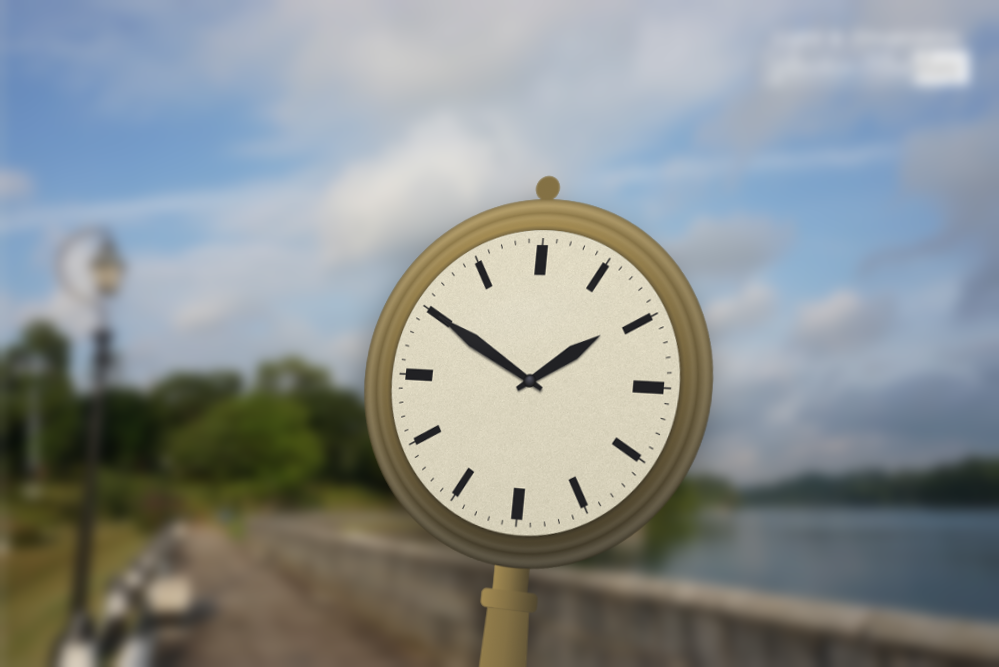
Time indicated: 1:50
